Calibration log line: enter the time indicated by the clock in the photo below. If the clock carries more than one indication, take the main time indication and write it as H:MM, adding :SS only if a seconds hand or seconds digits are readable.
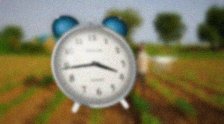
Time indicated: 3:44
